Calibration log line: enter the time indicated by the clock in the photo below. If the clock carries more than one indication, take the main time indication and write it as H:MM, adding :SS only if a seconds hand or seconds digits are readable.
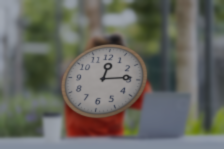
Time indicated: 12:14
